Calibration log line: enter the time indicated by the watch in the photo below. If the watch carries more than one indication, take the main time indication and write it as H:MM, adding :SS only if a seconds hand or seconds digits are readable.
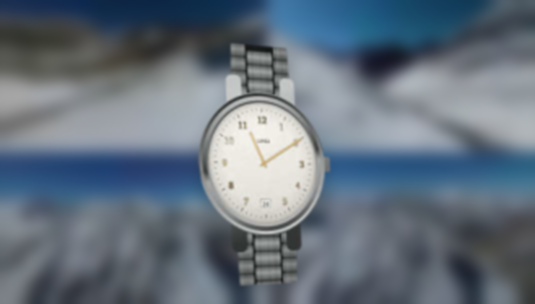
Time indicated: 11:10
